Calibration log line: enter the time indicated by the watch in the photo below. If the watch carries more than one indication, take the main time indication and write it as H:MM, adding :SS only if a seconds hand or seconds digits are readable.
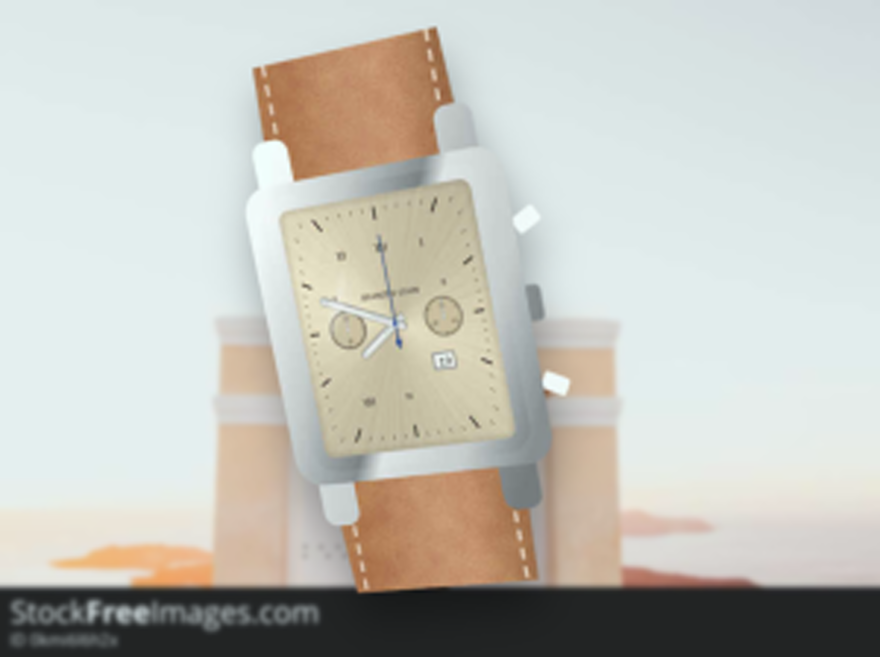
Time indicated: 7:49
